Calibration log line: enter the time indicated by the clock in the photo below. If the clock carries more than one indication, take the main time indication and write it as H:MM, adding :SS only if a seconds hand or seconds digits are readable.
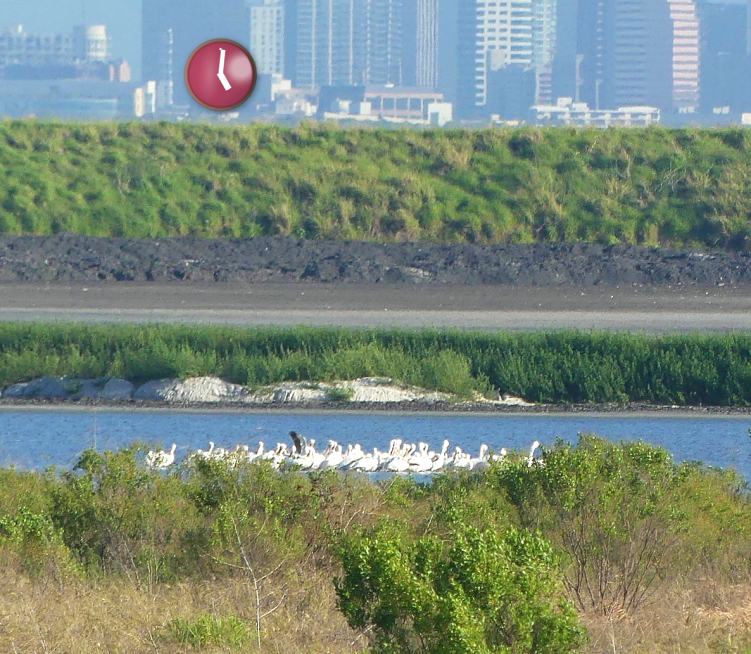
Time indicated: 5:01
